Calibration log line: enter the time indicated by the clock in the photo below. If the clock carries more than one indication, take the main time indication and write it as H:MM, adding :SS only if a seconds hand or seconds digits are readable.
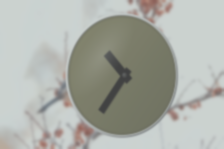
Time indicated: 10:36
